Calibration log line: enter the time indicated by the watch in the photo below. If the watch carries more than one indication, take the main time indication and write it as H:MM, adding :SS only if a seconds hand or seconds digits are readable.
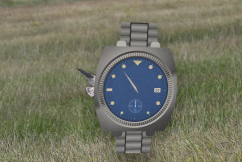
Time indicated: 10:54
